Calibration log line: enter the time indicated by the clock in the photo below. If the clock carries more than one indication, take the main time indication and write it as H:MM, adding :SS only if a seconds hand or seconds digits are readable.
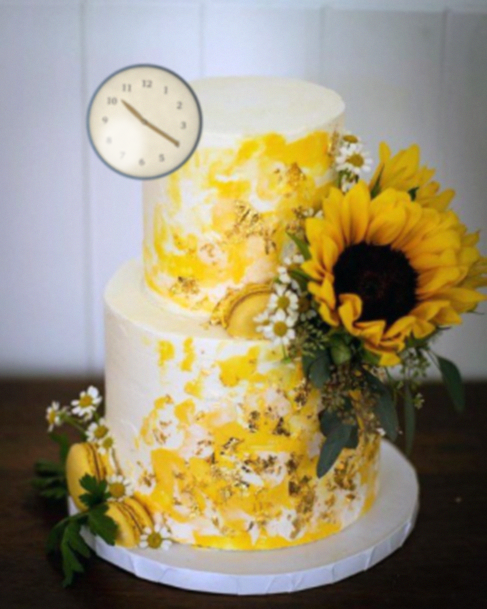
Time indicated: 10:20
